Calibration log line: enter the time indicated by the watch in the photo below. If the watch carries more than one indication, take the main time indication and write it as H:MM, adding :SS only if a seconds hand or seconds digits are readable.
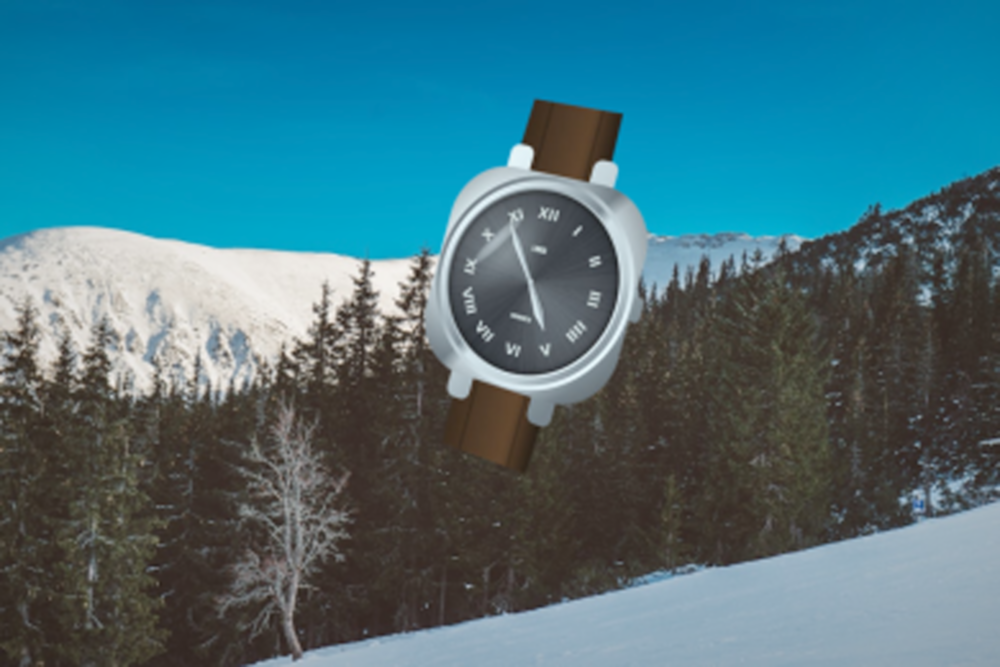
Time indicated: 4:54
